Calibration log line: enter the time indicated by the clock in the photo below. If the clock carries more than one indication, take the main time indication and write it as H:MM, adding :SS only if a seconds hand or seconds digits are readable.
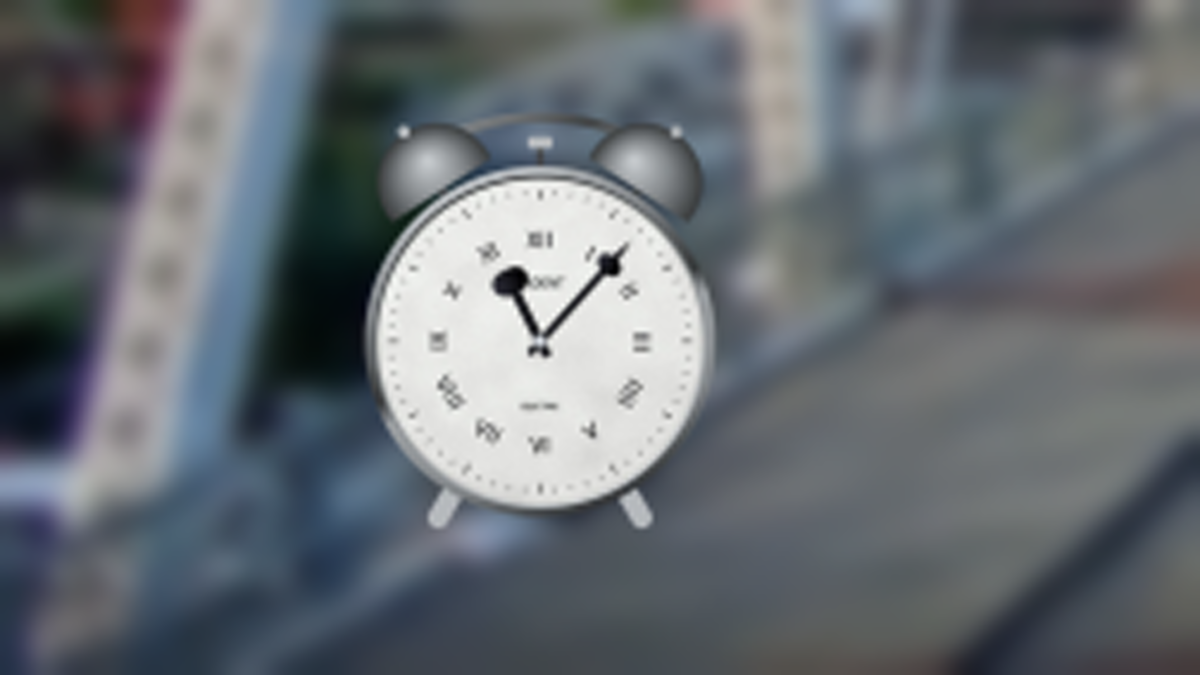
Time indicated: 11:07
